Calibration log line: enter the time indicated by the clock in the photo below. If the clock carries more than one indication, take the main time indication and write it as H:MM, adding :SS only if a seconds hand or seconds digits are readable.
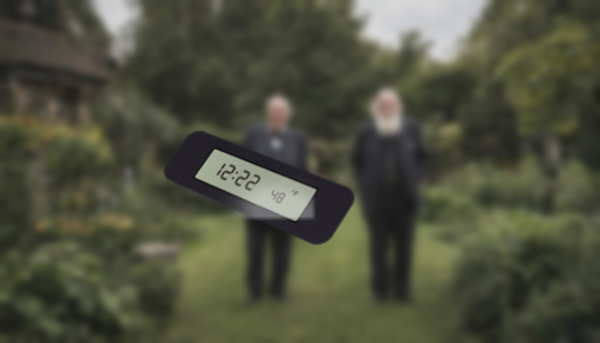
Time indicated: 12:22
